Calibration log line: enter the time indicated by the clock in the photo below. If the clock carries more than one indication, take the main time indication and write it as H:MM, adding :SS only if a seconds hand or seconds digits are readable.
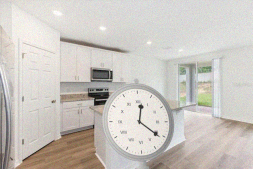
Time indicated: 12:21
